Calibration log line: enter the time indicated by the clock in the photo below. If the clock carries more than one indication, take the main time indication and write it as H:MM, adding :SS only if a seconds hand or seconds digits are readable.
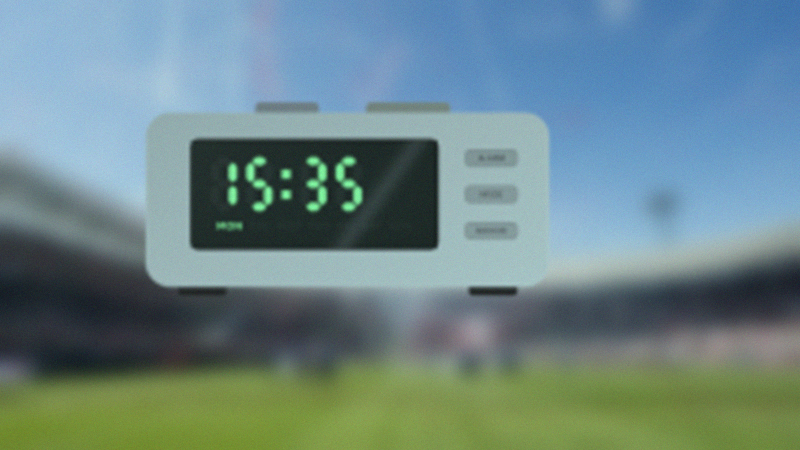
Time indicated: 15:35
